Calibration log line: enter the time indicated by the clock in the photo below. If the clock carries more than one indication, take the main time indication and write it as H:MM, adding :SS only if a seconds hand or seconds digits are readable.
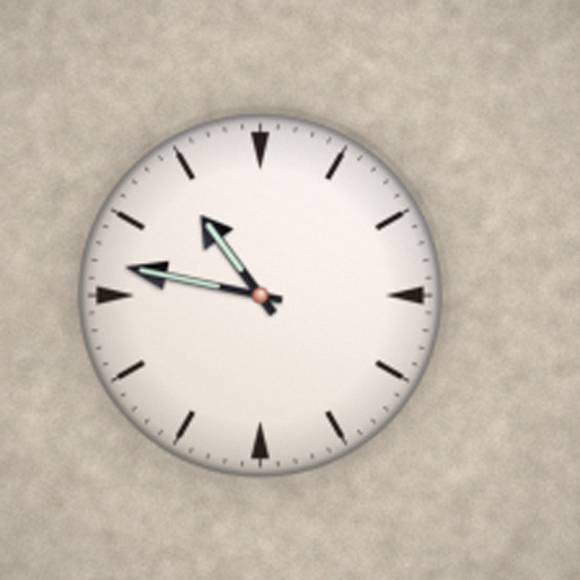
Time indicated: 10:47
